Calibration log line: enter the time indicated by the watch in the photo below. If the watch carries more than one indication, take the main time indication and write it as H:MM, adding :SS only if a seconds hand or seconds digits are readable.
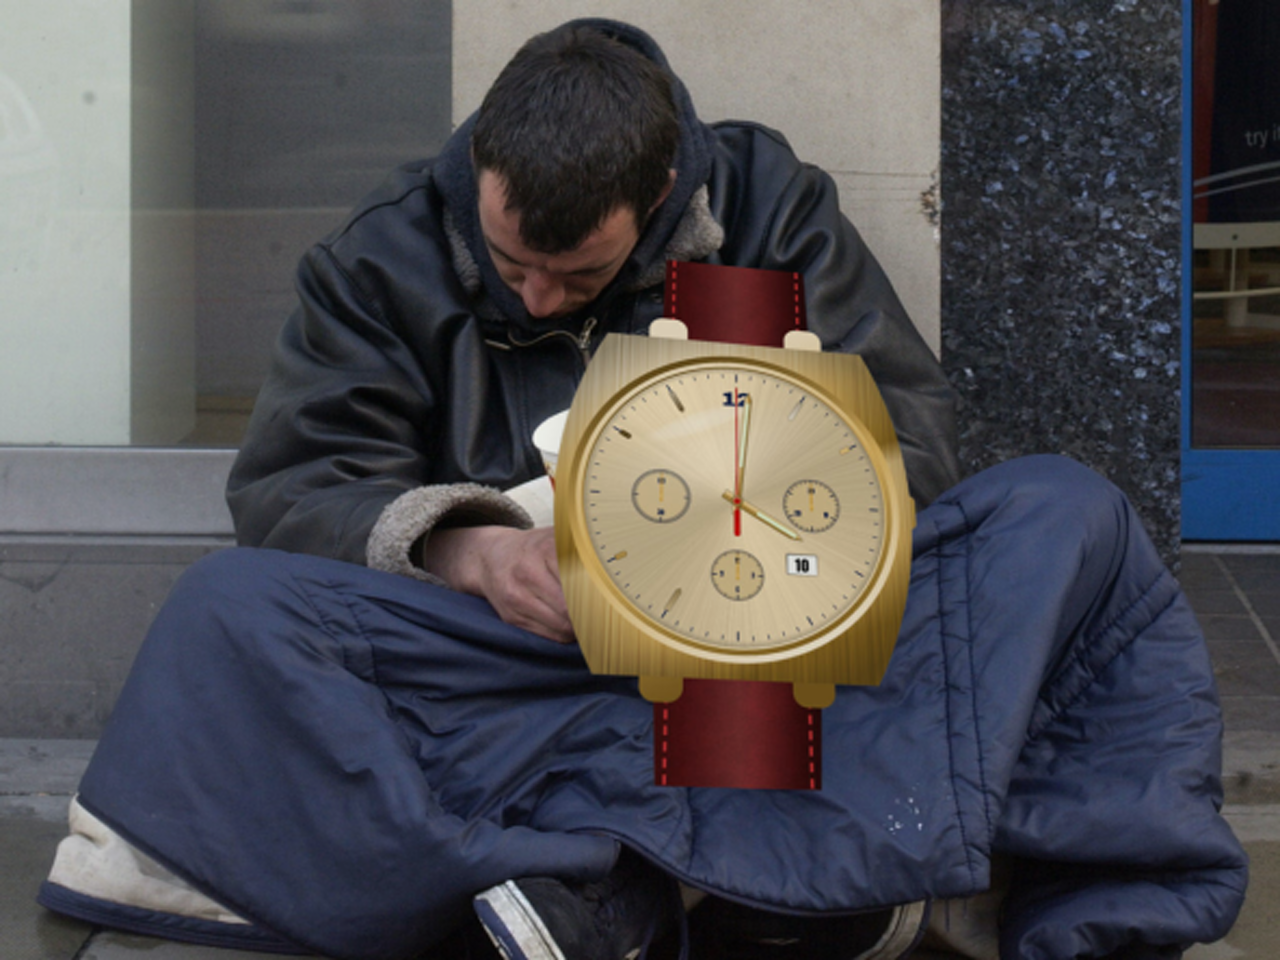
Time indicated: 4:01
